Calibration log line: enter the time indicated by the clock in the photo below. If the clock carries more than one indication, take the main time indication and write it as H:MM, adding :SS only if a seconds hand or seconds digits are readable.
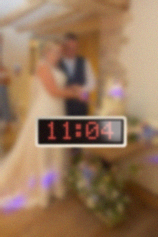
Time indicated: 11:04
